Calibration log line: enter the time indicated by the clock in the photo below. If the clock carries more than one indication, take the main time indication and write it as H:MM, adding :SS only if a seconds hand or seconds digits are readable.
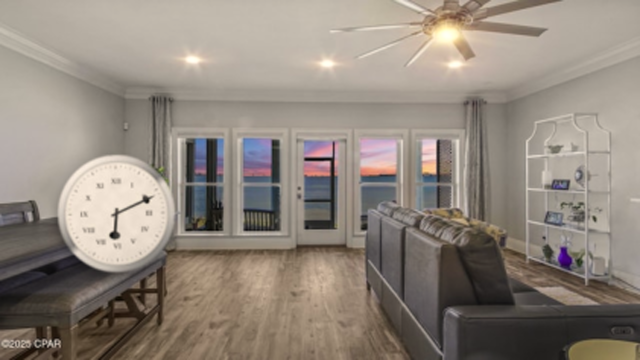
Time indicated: 6:11
